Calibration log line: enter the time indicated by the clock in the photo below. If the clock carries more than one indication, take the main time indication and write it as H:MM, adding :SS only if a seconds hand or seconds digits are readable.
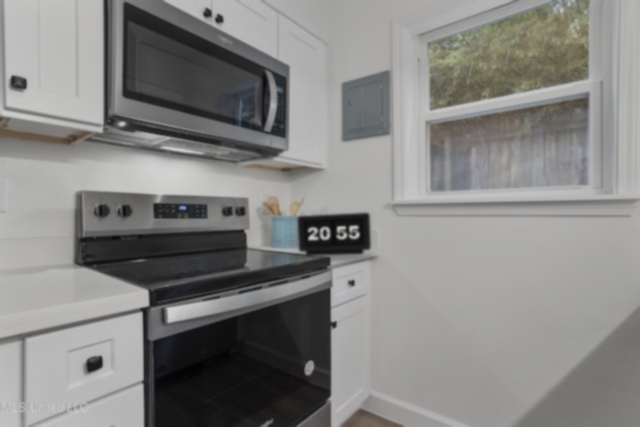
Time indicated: 20:55
